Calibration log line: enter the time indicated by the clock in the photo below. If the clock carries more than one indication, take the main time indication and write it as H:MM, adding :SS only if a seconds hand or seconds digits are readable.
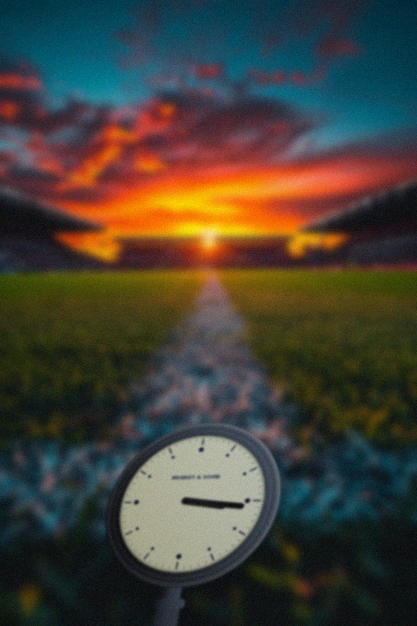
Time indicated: 3:16
